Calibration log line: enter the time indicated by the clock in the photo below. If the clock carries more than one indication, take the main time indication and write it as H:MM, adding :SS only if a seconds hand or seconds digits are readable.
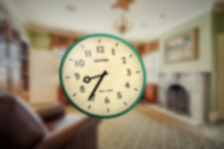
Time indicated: 8:36
